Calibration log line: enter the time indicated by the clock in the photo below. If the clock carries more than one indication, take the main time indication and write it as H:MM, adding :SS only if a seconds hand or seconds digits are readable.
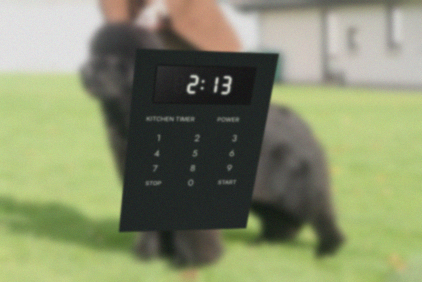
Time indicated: 2:13
